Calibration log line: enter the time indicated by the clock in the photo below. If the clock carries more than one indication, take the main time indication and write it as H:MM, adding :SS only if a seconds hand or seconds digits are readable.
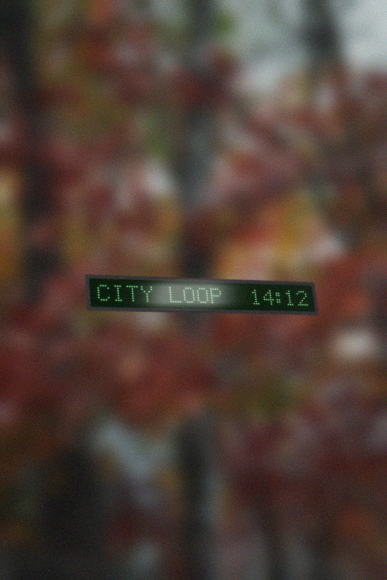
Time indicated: 14:12
